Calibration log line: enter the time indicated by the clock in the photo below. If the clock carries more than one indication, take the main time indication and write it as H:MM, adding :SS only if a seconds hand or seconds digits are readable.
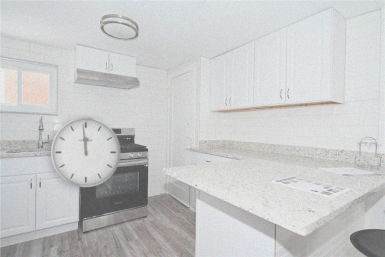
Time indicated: 11:59
